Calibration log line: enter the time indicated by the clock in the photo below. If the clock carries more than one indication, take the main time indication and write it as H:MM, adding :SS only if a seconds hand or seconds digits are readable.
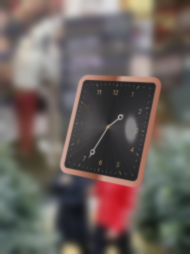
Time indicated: 1:34
